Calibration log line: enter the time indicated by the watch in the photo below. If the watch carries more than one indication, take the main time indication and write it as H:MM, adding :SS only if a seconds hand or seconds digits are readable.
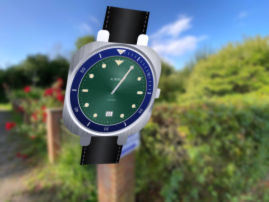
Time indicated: 1:05
